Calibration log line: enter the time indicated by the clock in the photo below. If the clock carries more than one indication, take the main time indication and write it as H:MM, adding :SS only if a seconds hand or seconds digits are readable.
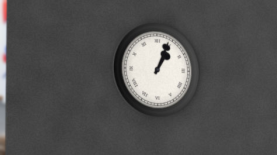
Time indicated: 1:04
